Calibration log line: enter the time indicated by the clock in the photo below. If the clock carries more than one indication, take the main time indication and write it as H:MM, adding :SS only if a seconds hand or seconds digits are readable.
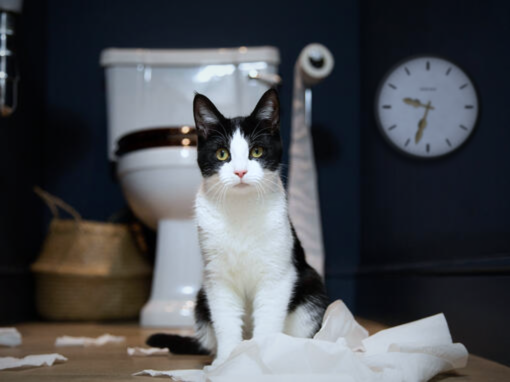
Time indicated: 9:33
